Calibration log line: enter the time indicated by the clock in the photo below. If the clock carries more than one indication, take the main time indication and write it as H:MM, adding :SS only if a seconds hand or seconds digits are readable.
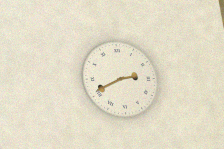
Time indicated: 2:41
